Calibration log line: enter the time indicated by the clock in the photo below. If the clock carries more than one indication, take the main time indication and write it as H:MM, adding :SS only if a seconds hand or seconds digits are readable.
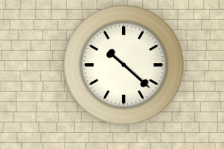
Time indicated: 10:22
